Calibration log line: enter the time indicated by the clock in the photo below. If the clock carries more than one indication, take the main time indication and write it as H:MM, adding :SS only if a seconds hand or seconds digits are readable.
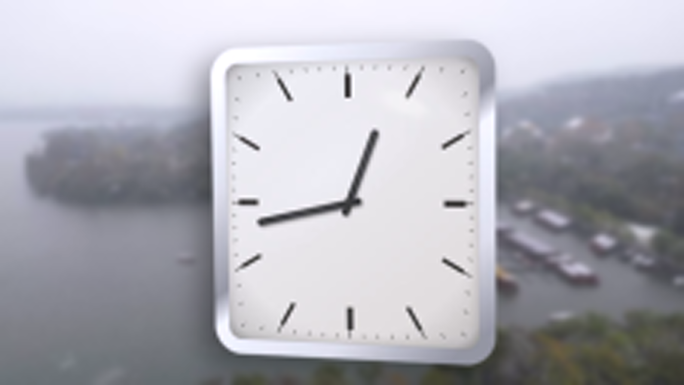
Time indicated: 12:43
